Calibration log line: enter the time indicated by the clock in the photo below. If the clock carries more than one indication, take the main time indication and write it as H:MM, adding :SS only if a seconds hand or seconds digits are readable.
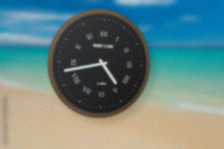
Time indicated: 4:43
